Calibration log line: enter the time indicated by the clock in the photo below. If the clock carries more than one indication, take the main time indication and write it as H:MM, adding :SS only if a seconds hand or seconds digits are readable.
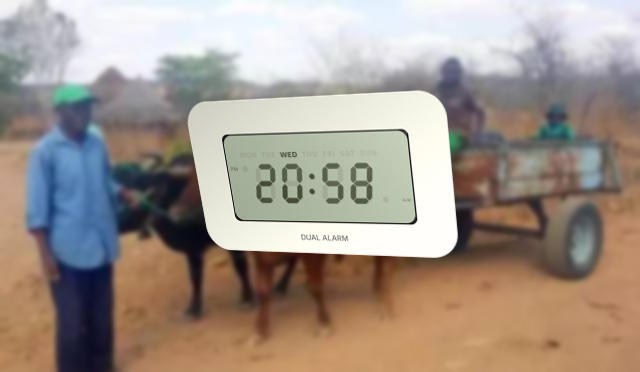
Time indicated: 20:58
